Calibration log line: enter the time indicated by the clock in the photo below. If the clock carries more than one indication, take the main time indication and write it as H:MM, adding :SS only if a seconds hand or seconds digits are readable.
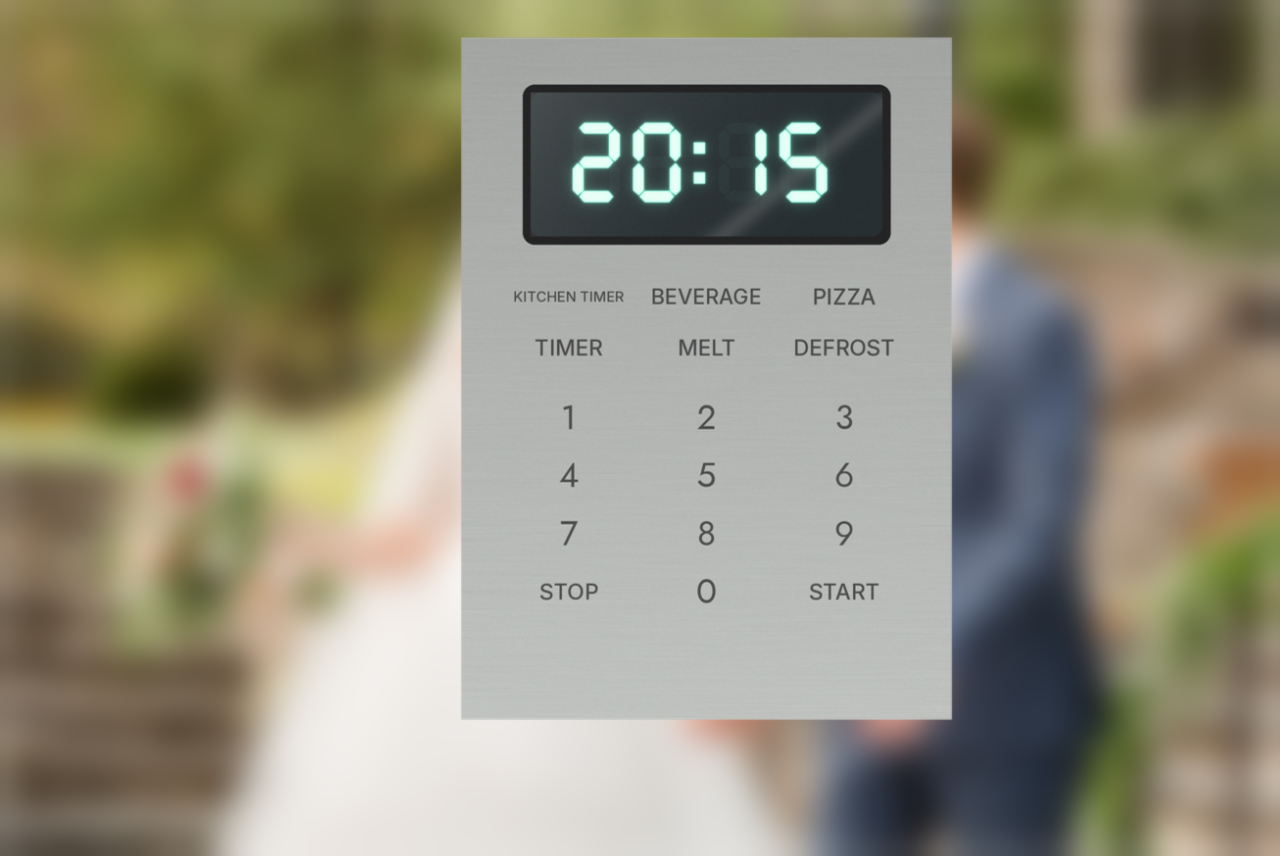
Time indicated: 20:15
